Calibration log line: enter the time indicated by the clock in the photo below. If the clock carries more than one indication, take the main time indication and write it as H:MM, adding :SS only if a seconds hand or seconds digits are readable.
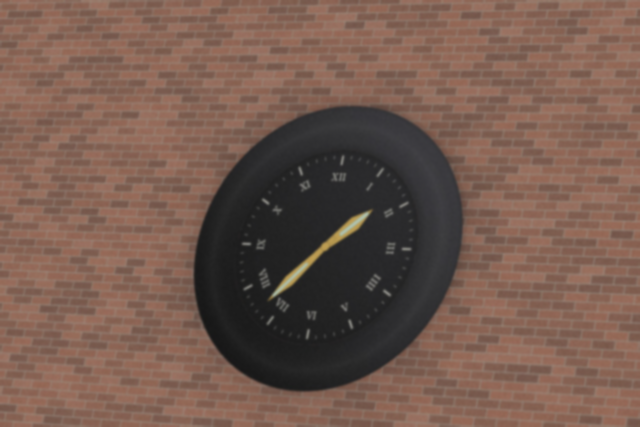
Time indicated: 1:37
